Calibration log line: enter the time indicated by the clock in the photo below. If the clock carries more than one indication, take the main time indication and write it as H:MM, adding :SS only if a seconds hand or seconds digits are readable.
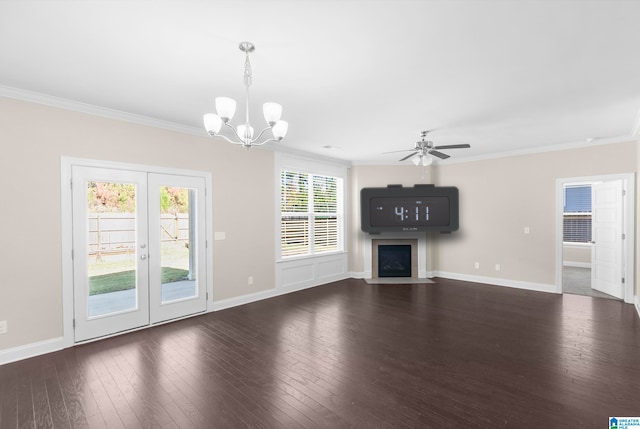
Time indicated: 4:11
